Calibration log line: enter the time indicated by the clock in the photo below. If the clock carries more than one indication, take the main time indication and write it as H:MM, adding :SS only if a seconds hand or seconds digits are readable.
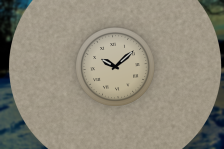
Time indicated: 10:09
